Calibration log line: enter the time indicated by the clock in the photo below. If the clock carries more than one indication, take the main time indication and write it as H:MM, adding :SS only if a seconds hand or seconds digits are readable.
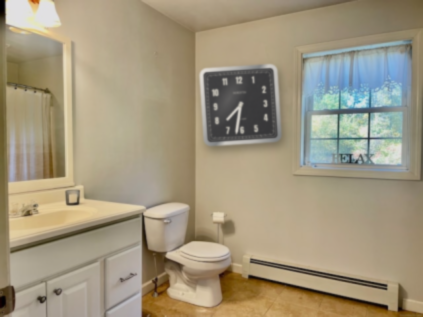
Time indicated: 7:32
